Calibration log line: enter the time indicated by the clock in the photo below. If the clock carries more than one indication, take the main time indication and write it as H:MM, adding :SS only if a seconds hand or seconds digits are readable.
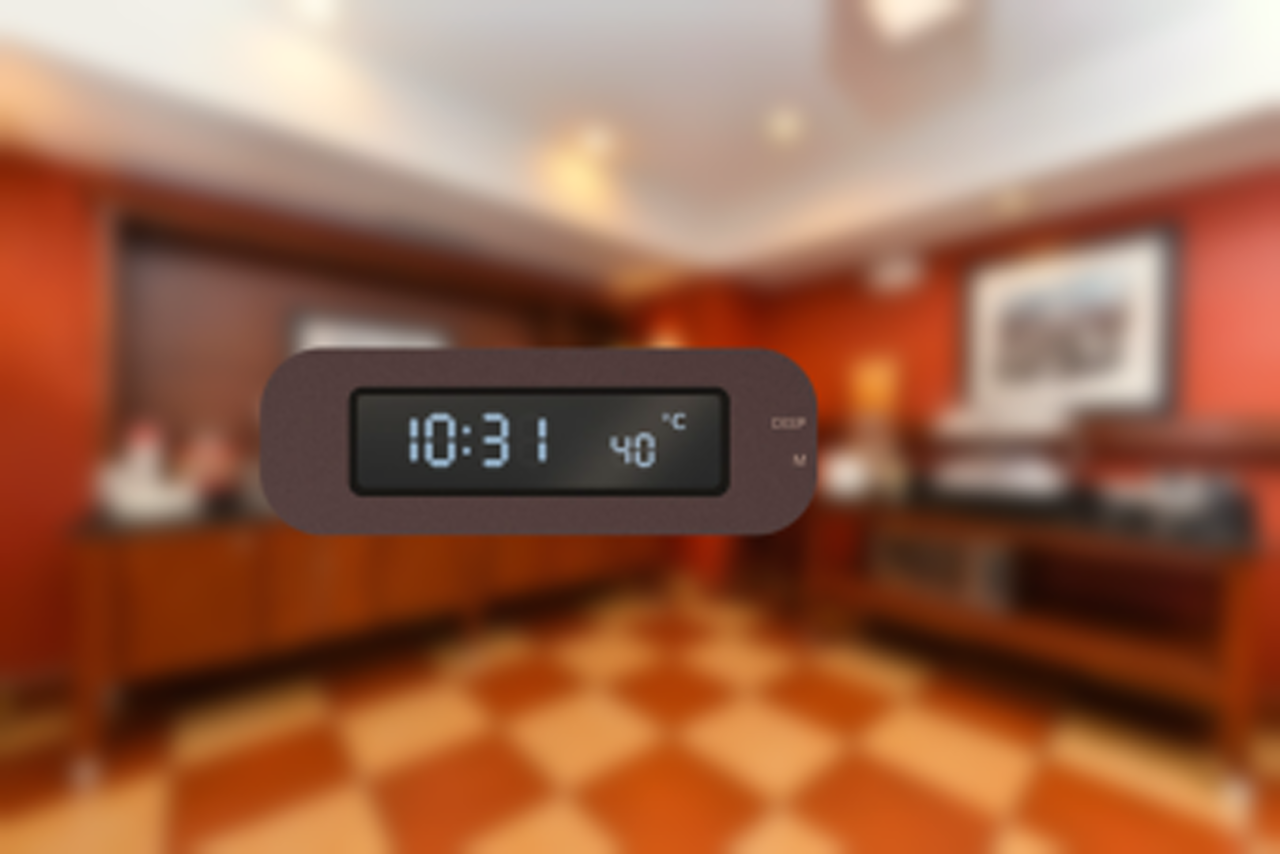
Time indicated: 10:31
